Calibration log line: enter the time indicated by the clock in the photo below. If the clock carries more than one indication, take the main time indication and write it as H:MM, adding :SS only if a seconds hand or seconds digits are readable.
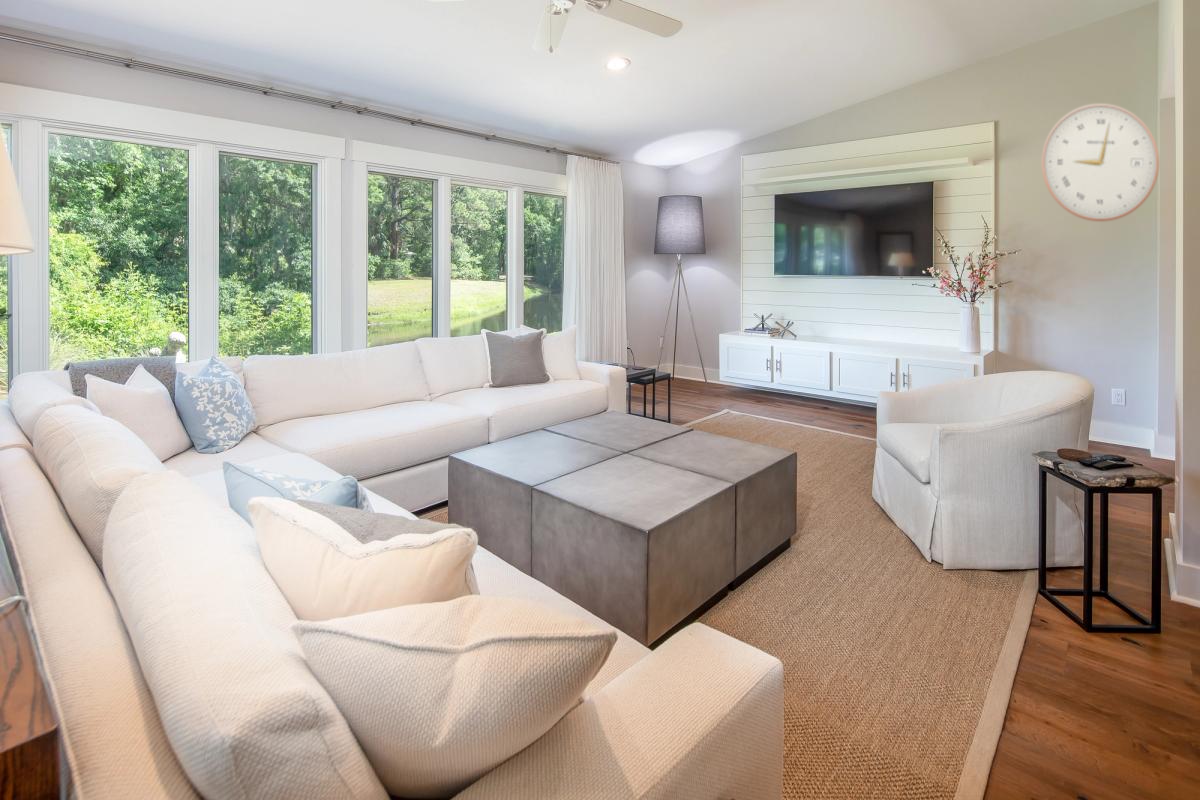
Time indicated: 9:02
